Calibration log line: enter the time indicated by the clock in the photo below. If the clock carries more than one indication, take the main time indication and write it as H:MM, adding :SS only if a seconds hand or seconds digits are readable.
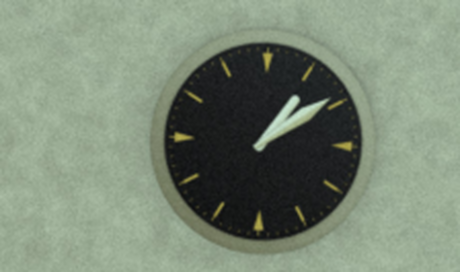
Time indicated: 1:09
